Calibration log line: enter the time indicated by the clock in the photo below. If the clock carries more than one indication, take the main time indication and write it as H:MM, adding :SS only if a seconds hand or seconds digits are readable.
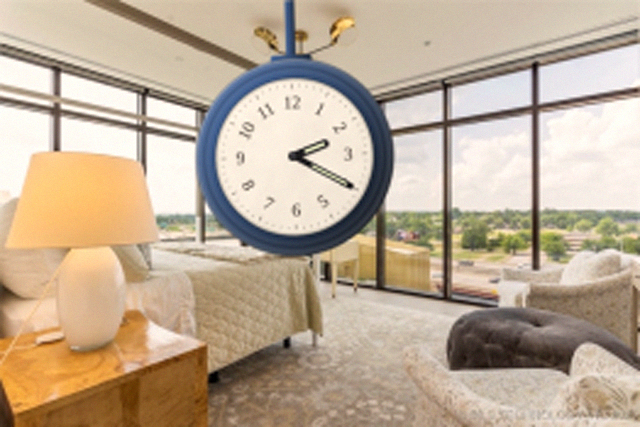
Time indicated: 2:20
